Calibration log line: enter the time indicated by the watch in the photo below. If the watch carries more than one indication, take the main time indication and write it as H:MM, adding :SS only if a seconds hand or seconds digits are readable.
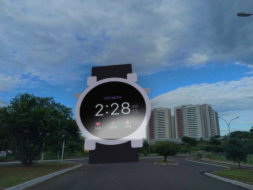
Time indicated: 2:28
